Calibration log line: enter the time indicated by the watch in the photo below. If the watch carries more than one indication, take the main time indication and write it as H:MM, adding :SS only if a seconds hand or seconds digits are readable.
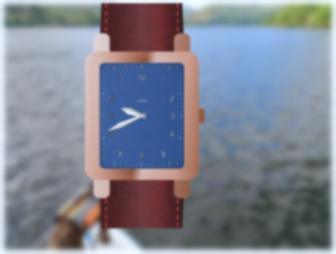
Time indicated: 9:41
